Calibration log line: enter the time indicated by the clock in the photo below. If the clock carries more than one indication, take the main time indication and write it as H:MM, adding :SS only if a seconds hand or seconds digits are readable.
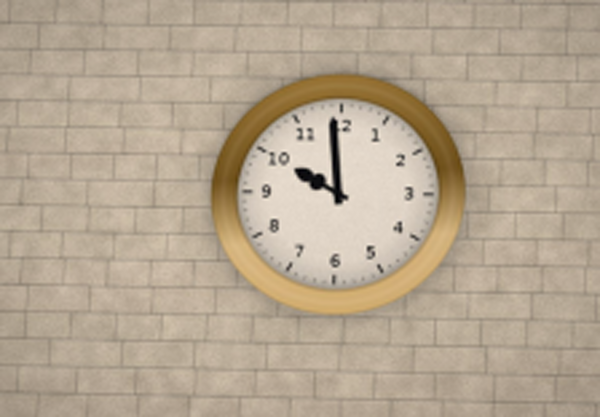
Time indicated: 9:59
